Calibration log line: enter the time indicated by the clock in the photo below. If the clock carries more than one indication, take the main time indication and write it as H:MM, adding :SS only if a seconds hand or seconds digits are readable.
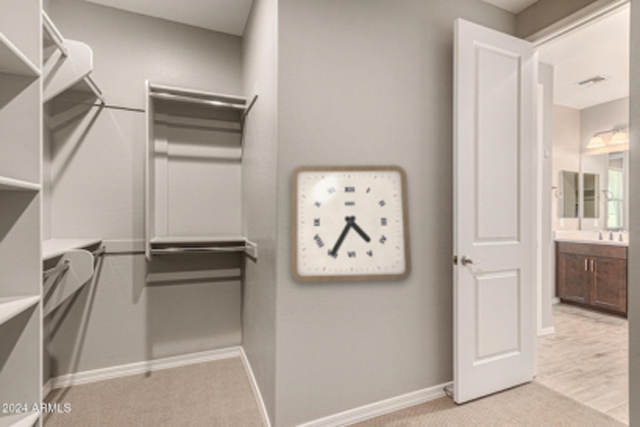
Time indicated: 4:35
